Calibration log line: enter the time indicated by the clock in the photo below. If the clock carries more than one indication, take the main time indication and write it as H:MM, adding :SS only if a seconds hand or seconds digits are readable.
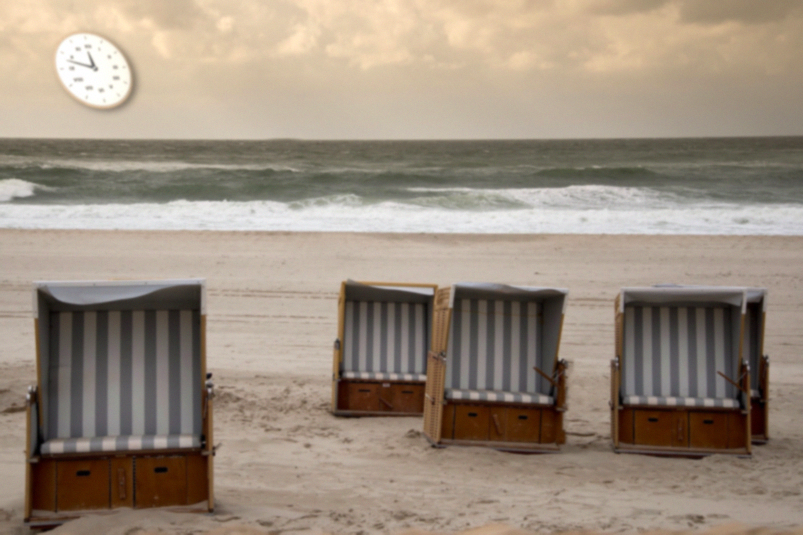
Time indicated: 11:48
